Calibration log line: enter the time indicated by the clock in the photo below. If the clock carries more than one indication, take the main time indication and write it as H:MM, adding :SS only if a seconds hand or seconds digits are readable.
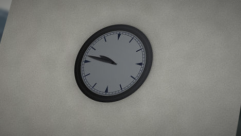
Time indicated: 9:47
